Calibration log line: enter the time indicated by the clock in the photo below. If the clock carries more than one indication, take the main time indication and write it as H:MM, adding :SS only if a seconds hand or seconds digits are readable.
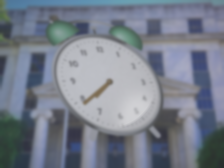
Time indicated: 7:39
